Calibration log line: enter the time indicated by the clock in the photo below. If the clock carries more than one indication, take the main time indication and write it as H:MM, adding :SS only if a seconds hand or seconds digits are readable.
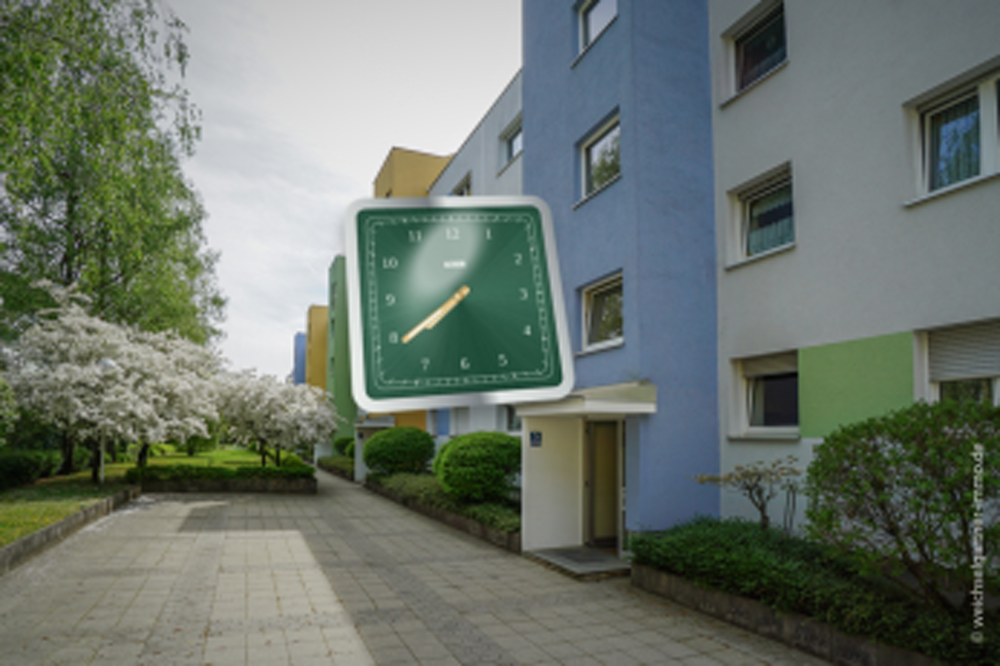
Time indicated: 7:39
